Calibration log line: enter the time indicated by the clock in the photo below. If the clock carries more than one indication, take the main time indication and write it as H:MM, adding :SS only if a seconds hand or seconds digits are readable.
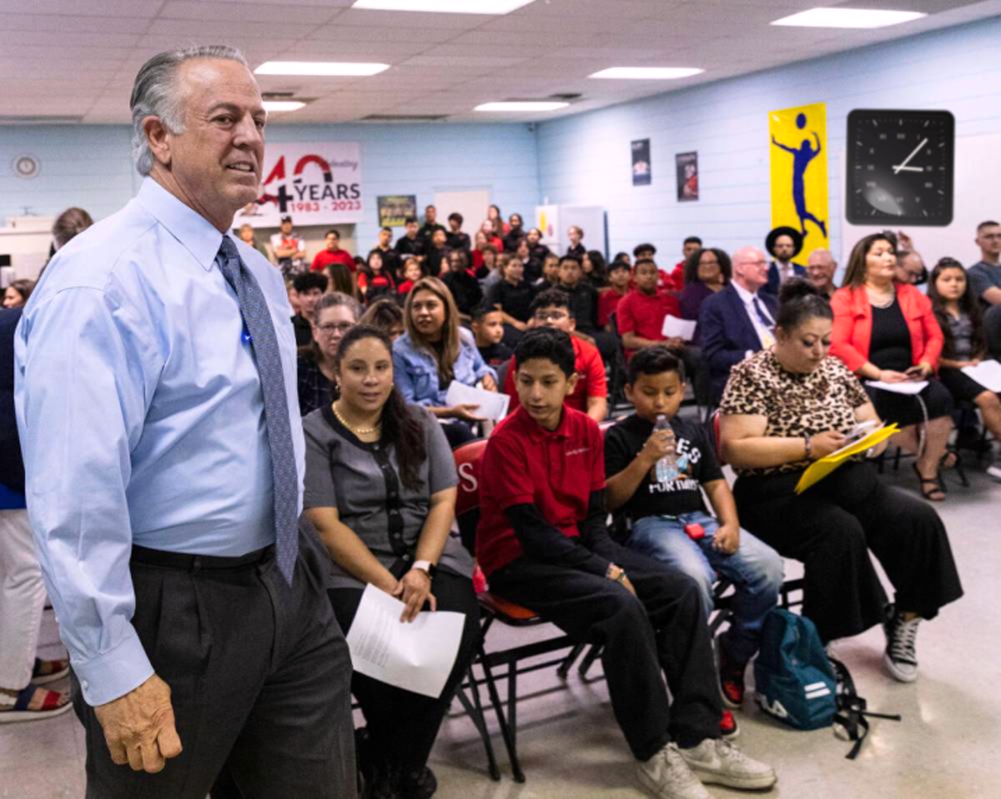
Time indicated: 3:07
